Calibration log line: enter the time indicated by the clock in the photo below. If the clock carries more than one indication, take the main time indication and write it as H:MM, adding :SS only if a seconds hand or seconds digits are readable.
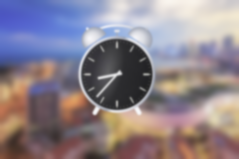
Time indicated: 8:37
